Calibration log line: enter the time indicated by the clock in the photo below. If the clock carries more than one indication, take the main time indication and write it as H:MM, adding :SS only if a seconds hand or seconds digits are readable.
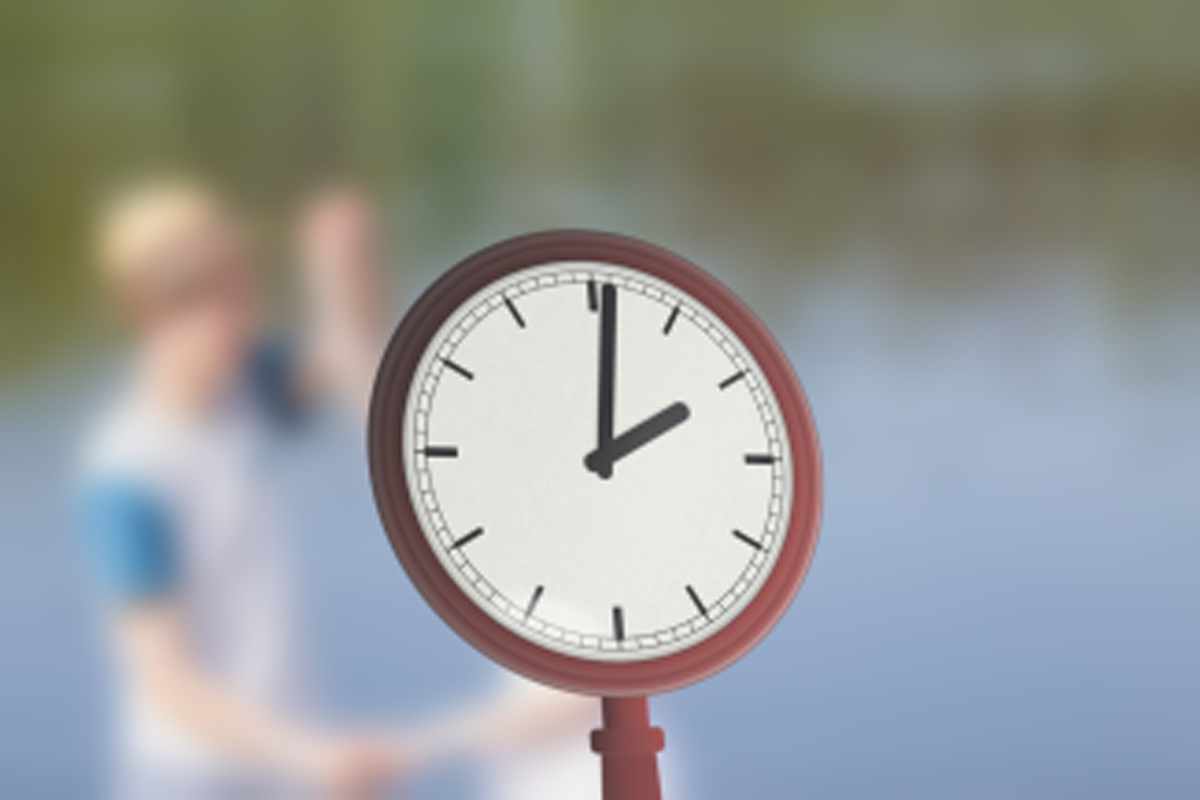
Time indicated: 2:01
